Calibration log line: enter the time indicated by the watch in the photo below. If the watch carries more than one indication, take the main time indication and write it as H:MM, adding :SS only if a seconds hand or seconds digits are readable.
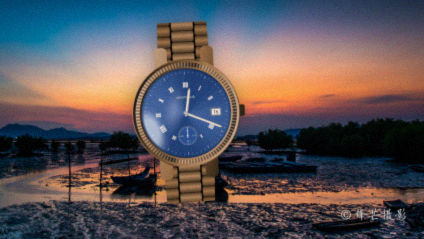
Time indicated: 12:19
